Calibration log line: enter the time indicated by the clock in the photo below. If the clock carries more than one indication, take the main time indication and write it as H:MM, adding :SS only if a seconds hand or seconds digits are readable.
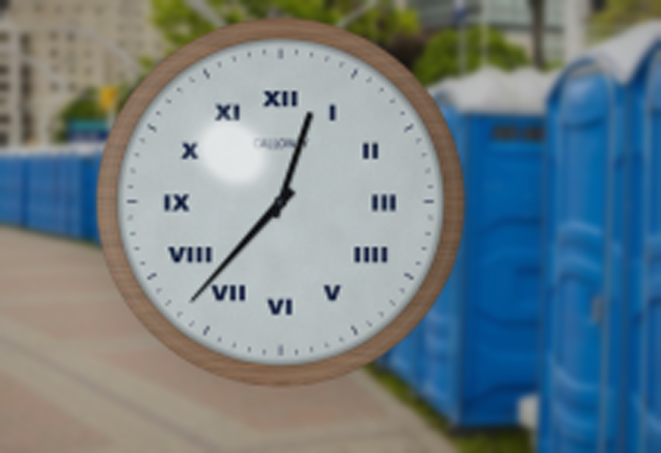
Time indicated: 12:37
